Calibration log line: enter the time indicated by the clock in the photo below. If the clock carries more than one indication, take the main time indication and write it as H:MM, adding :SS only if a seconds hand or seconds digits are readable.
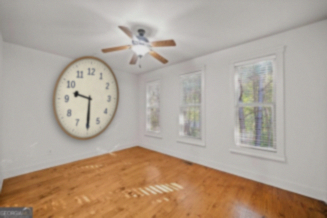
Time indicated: 9:30
